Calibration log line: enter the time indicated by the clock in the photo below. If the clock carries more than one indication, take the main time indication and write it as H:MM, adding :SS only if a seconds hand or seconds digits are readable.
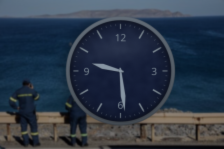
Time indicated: 9:29
